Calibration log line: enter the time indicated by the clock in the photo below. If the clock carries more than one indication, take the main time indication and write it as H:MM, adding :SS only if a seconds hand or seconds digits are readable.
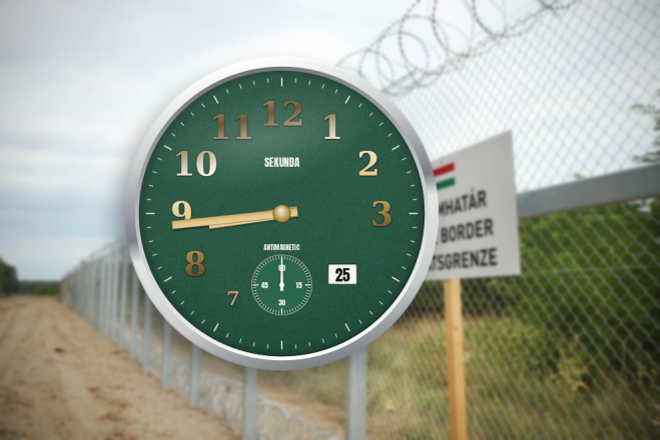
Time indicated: 8:44
